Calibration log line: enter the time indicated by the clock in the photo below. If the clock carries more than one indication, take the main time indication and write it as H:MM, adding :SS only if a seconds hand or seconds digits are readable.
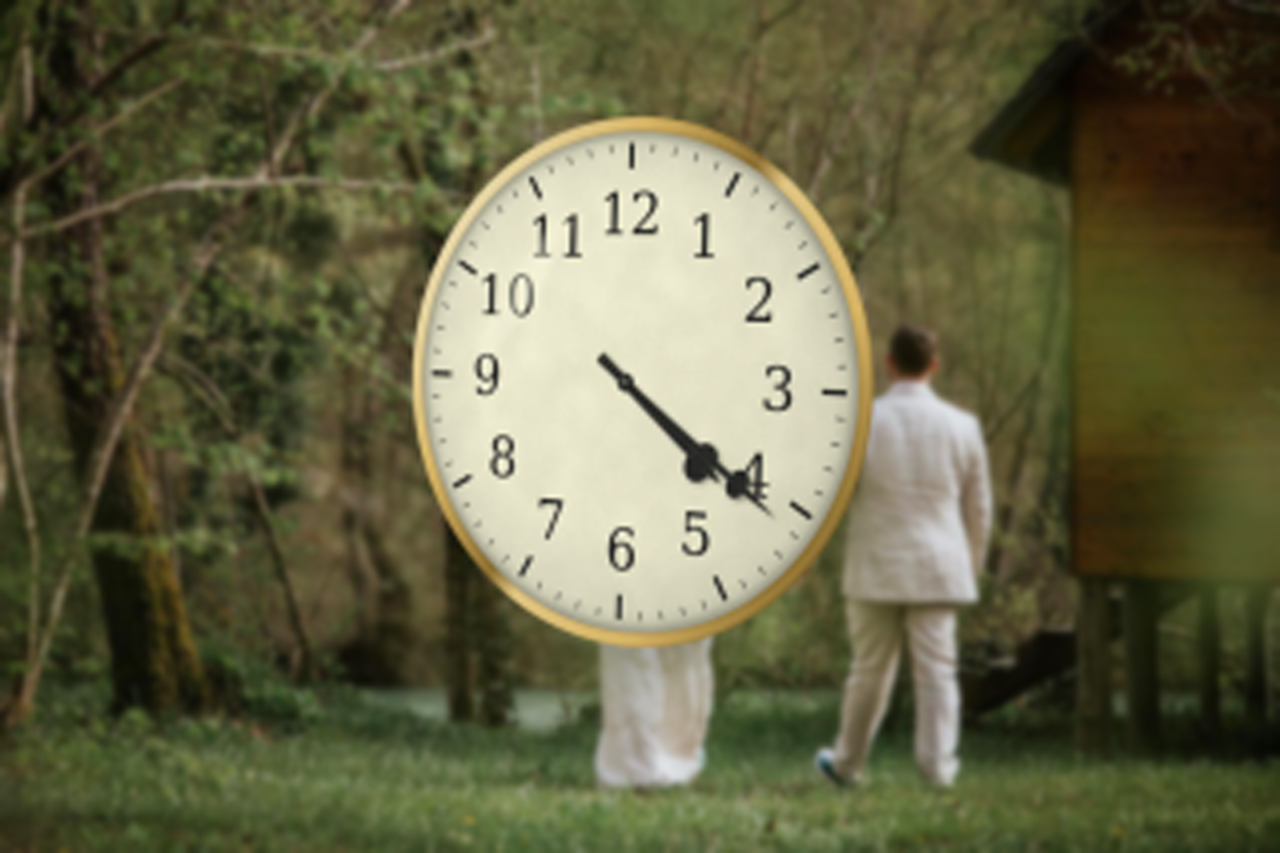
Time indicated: 4:21
